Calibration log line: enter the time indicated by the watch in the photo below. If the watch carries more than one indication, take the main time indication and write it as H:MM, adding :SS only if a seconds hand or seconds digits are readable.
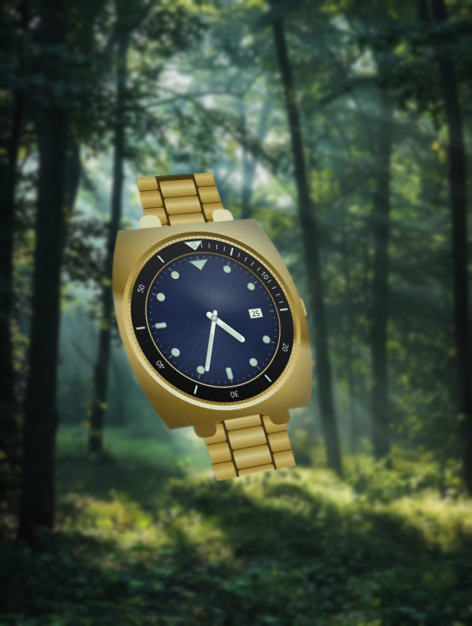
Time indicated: 4:34
